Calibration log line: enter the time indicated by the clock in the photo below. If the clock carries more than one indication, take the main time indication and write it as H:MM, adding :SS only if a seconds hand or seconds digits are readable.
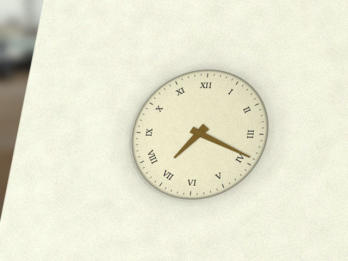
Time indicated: 7:19
